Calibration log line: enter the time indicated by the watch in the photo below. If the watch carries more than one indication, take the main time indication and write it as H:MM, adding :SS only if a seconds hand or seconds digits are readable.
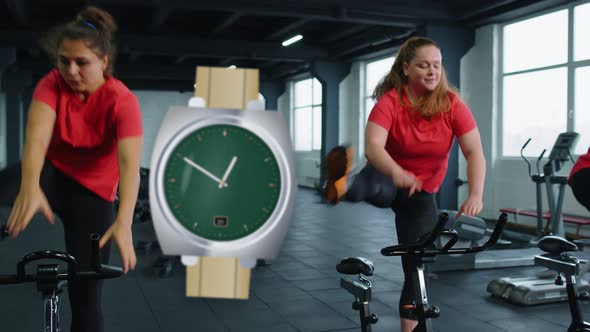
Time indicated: 12:50
